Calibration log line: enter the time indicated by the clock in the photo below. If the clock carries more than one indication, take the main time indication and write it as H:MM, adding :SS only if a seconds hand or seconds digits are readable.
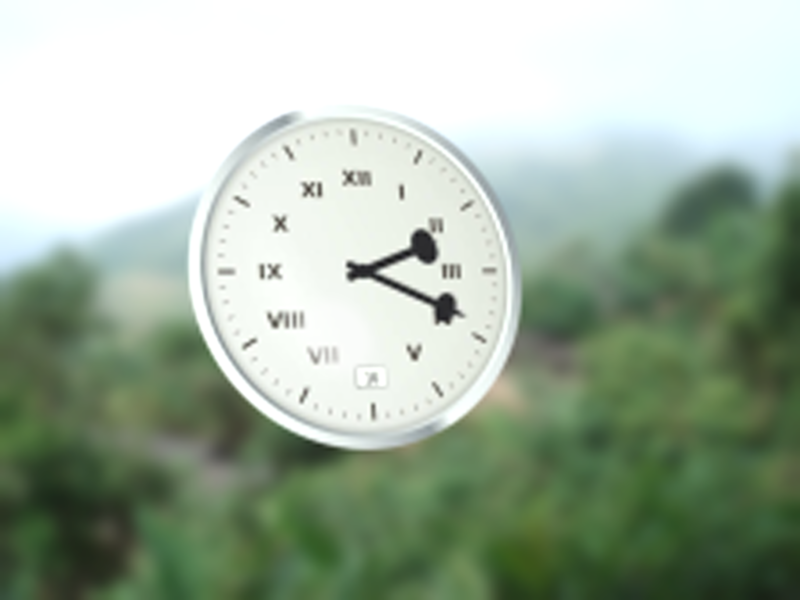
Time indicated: 2:19
